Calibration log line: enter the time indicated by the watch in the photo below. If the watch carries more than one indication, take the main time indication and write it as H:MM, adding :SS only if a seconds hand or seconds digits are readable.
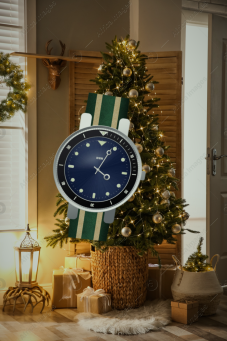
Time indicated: 4:04
